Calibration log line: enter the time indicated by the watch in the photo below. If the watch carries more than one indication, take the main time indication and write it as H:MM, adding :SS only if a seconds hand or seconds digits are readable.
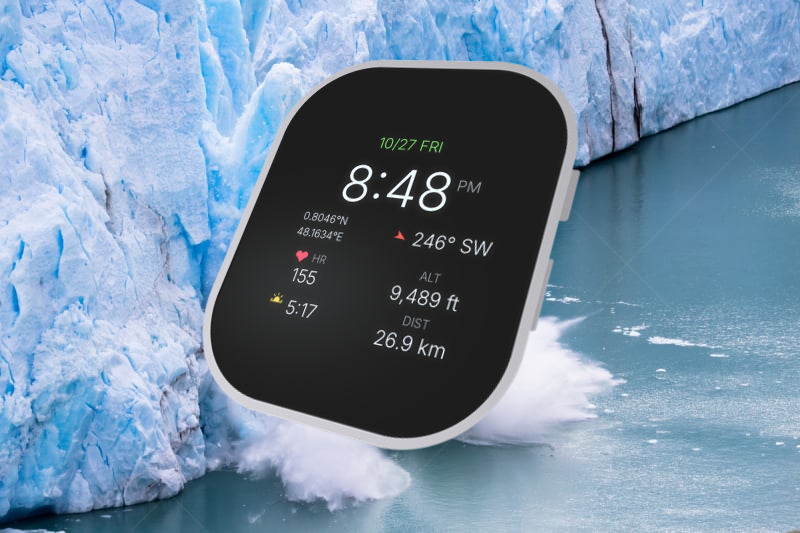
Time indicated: 8:48
